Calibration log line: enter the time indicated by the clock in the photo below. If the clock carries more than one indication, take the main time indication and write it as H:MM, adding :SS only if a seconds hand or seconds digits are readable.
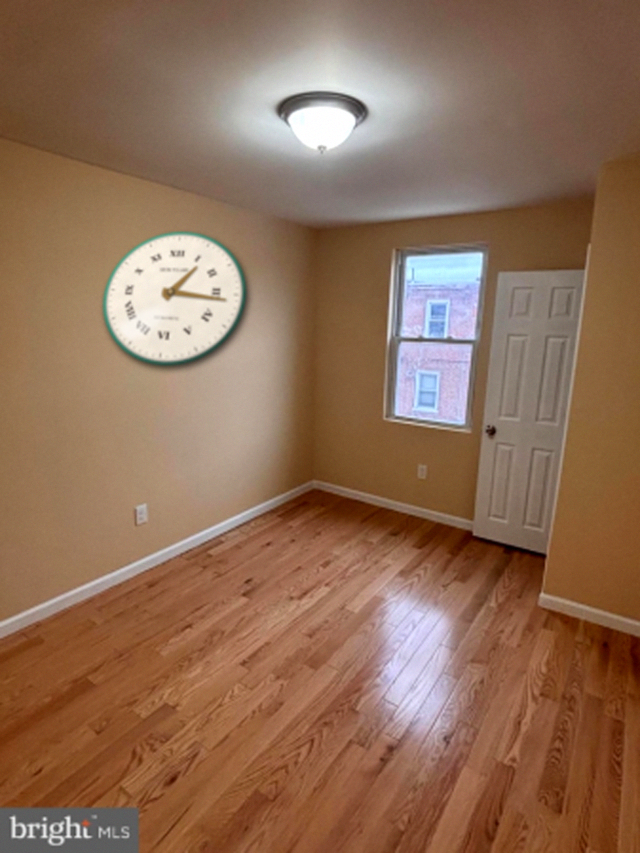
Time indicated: 1:16
